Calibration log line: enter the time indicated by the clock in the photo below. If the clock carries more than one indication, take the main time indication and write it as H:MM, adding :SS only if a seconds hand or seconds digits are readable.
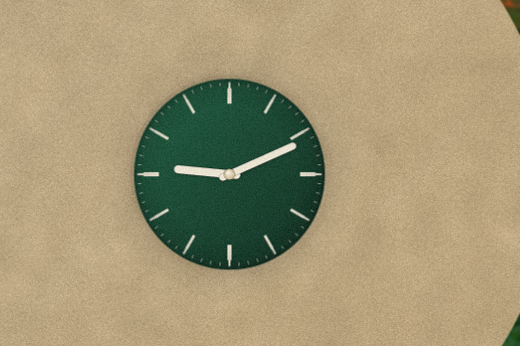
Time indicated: 9:11
